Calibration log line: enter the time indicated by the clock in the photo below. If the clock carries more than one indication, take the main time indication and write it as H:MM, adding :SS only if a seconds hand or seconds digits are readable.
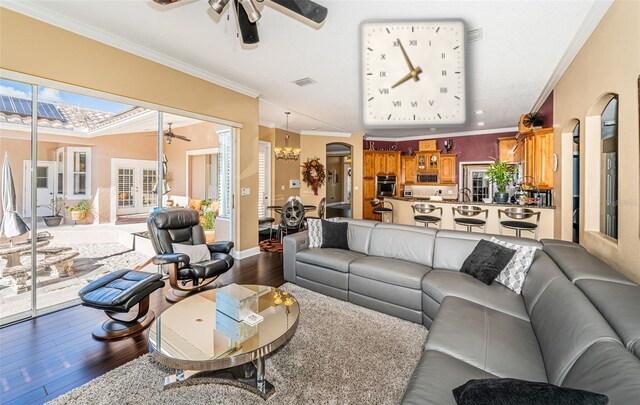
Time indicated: 7:56
